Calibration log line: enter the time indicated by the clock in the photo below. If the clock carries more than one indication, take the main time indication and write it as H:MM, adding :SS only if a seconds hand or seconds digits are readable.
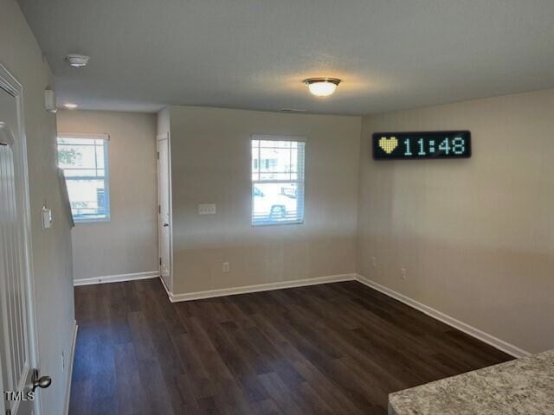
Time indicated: 11:48
